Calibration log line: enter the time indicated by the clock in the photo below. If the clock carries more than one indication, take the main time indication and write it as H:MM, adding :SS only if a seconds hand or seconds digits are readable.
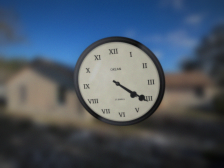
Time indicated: 4:21
